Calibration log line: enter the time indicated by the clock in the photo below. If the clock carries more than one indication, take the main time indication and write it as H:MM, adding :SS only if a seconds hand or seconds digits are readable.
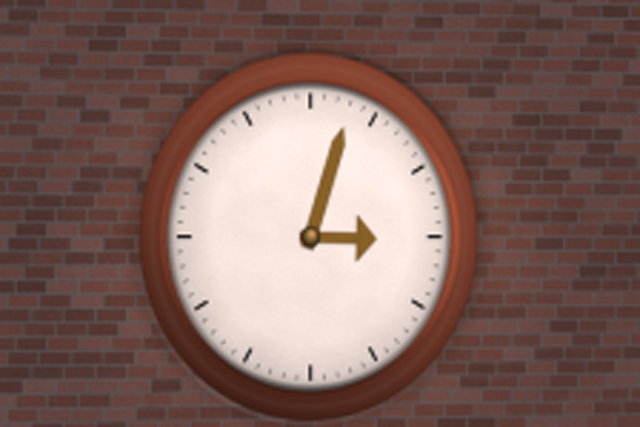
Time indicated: 3:03
